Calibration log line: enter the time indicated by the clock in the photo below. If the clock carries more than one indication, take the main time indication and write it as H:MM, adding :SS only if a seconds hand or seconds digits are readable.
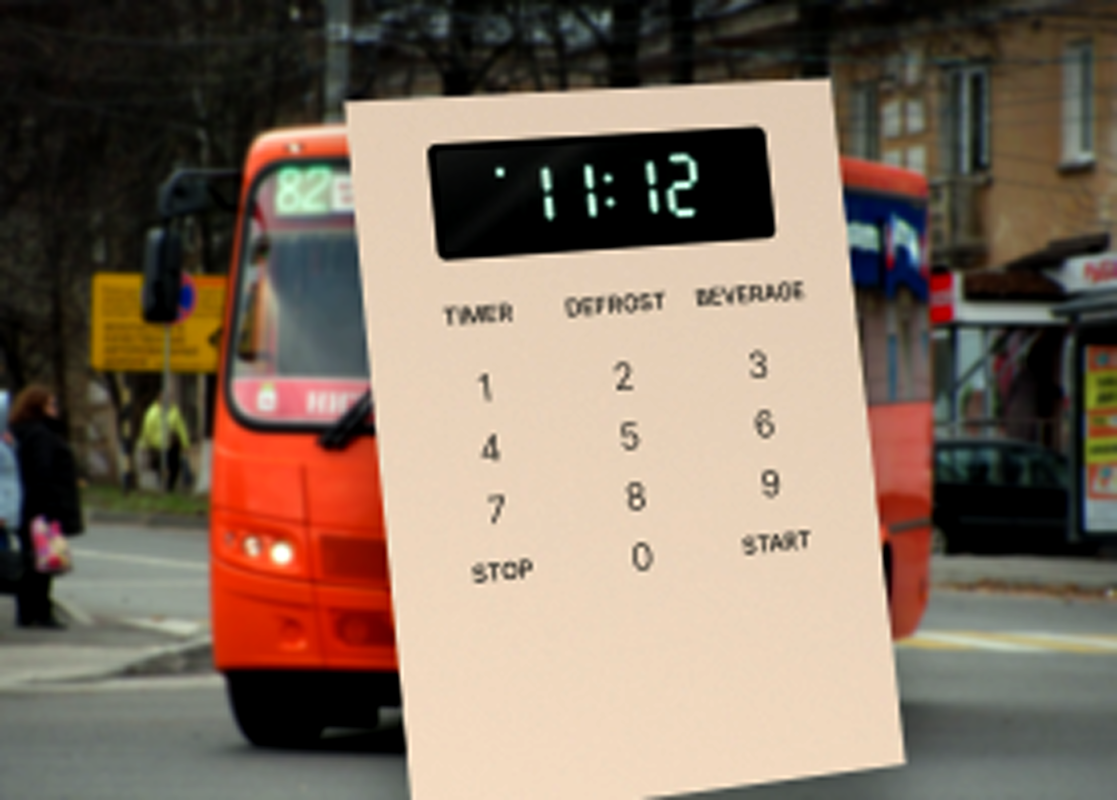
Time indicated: 11:12
